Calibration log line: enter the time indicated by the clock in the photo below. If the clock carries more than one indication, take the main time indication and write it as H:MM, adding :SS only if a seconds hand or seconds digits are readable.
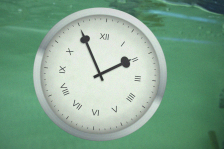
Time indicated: 1:55
